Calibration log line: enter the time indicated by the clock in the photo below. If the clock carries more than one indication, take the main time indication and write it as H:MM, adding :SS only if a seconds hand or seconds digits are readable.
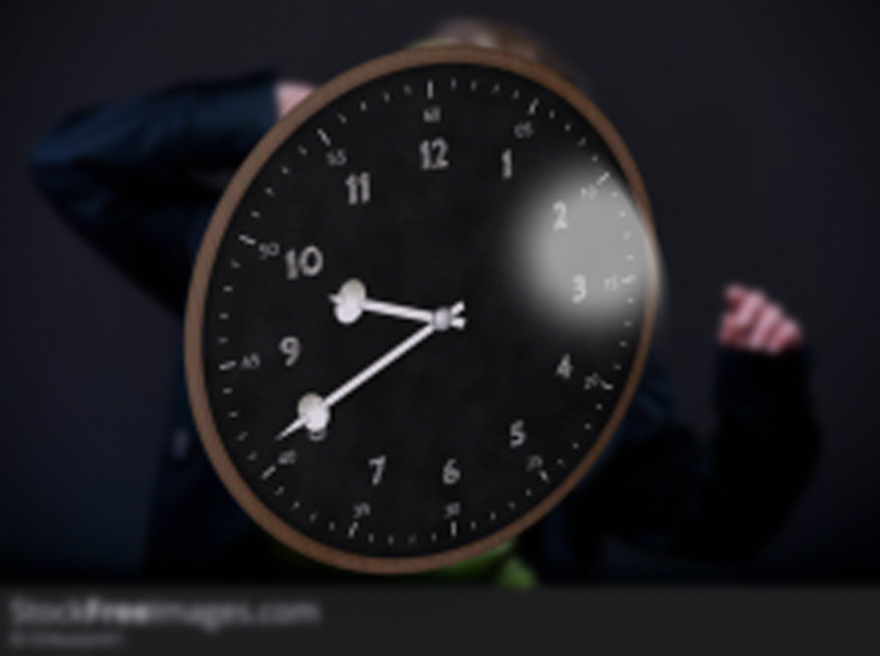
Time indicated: 9:41
